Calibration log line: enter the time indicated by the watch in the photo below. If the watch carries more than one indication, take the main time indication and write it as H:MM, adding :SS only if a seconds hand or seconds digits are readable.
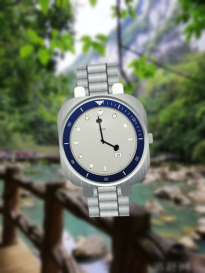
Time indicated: 3:59
